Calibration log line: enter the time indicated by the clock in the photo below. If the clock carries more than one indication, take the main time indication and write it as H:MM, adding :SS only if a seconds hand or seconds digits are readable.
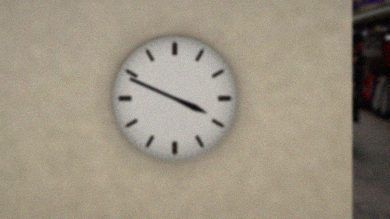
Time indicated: 3:49
